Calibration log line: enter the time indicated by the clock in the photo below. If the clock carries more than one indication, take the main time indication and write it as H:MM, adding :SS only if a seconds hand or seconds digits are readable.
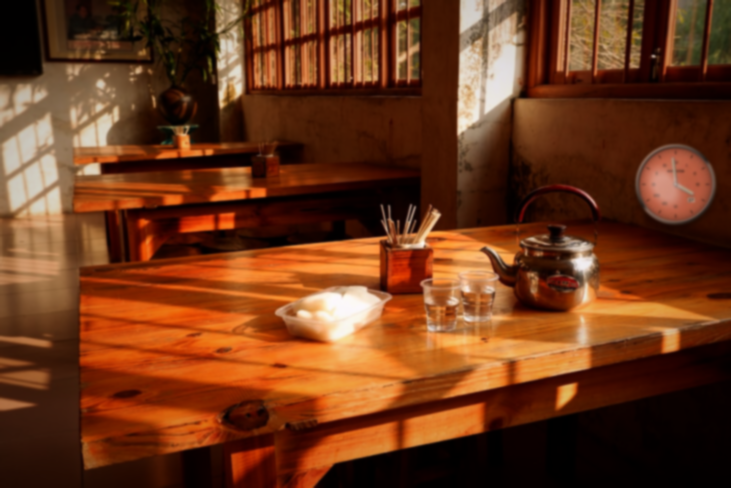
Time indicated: 3:59
